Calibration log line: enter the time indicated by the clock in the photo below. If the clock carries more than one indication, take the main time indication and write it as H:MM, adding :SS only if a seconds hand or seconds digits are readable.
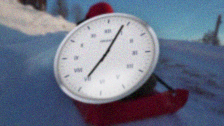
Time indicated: 7:04
